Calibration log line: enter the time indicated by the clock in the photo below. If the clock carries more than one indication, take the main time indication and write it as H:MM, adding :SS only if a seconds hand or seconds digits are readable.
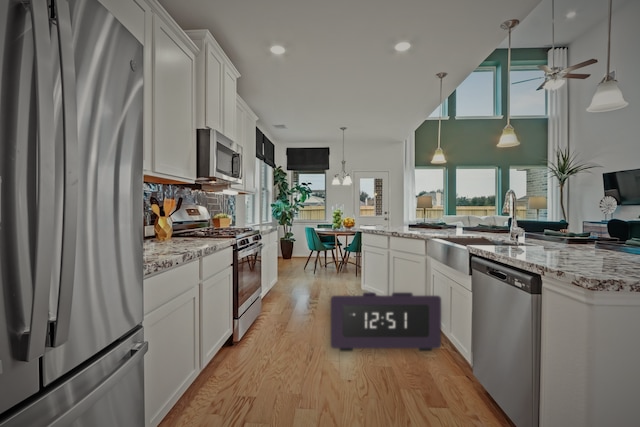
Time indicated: 12:51
